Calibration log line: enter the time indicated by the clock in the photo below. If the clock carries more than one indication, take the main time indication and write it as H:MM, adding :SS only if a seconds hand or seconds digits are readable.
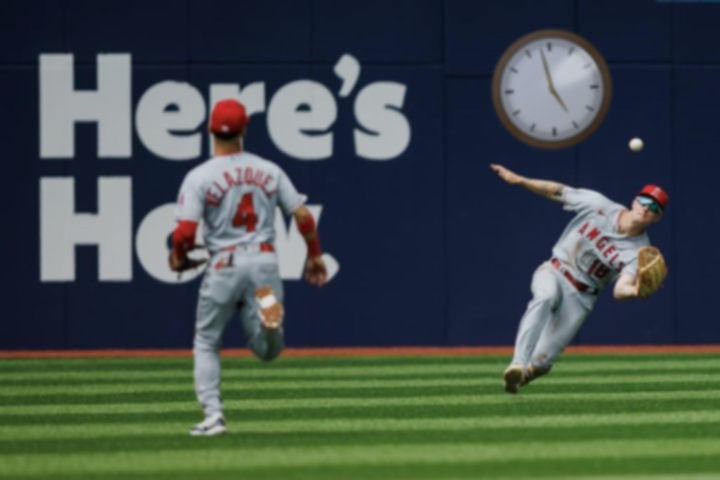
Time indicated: 4:58
